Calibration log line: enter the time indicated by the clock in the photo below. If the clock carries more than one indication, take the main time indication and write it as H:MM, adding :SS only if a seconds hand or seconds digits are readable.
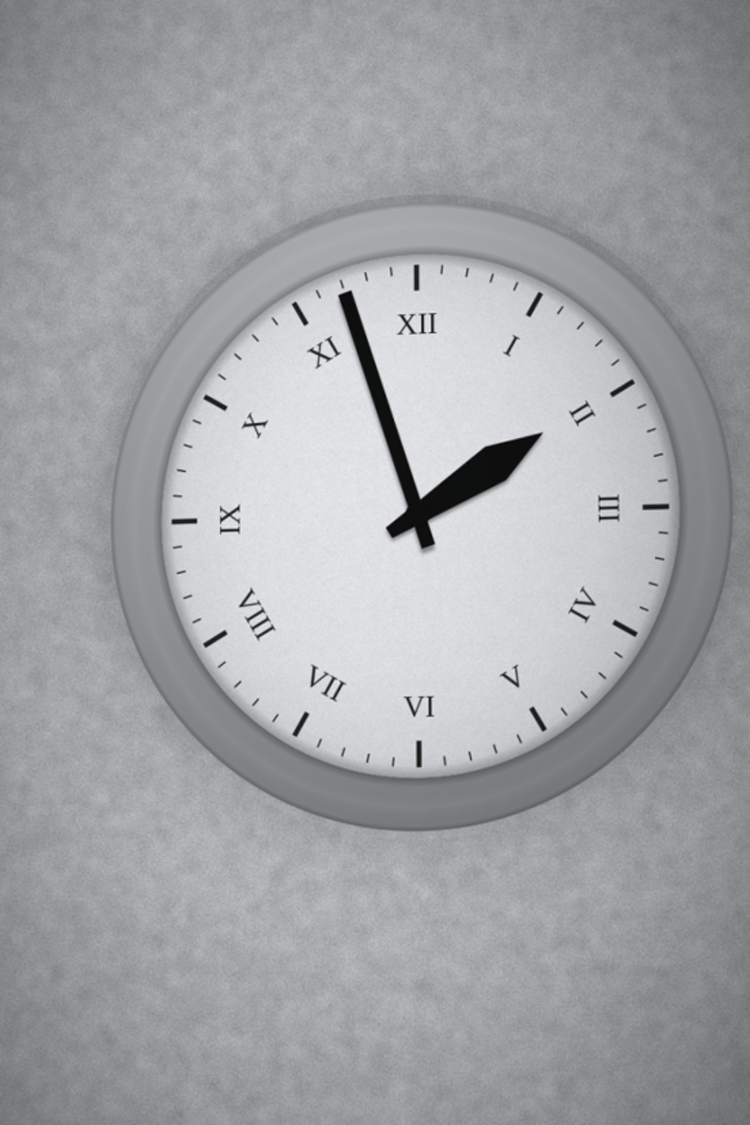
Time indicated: 1:57
